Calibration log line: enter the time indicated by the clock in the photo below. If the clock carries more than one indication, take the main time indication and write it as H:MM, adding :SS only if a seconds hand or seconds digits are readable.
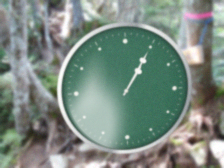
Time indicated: 1:05
